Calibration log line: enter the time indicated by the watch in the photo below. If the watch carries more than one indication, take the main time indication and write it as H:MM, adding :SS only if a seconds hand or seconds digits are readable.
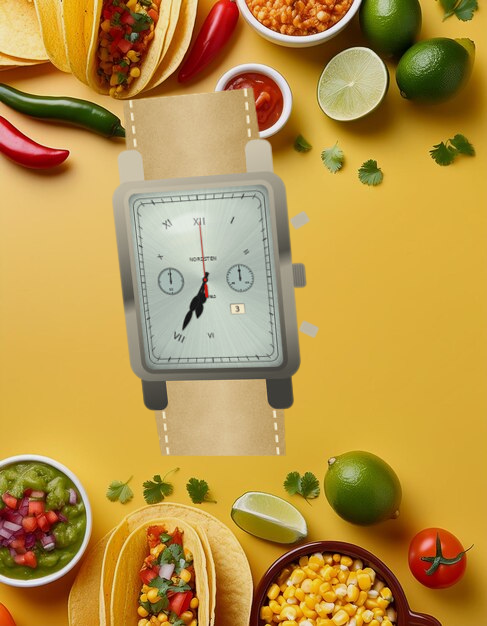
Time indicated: 6:35
